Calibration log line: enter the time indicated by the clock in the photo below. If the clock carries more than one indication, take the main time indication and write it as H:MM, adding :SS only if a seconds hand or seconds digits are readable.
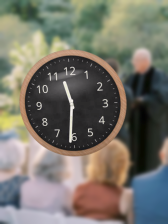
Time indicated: 11:31
